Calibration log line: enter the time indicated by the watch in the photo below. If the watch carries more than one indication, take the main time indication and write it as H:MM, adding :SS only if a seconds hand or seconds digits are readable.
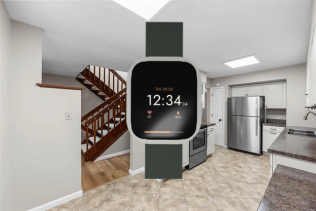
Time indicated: 12:34
